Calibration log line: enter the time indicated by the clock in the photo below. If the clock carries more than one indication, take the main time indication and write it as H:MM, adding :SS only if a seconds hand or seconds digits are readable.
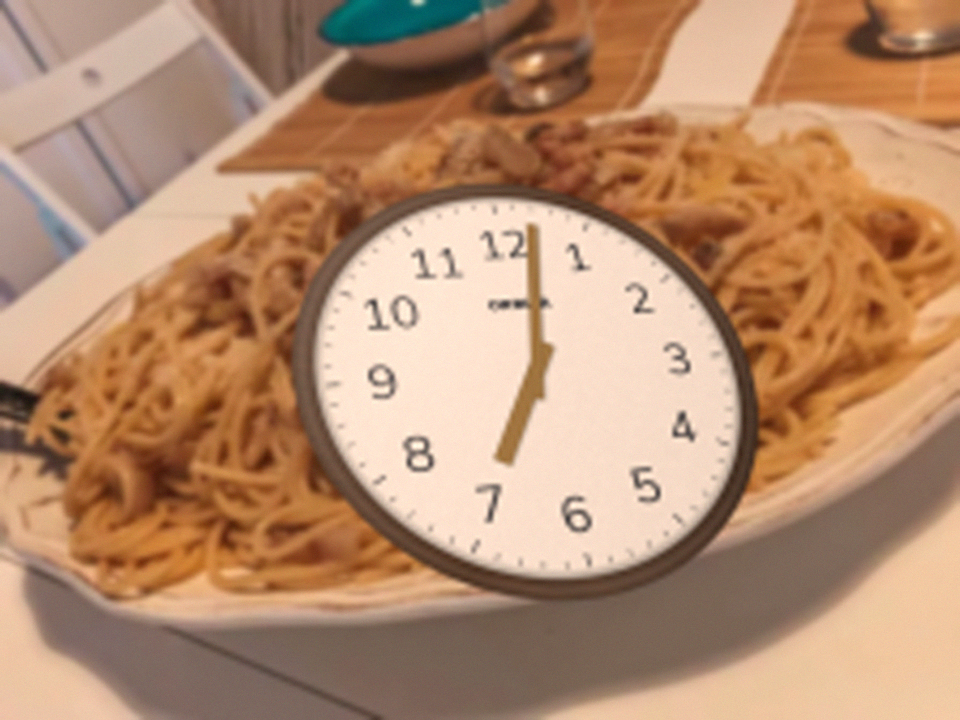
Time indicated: 7:02
